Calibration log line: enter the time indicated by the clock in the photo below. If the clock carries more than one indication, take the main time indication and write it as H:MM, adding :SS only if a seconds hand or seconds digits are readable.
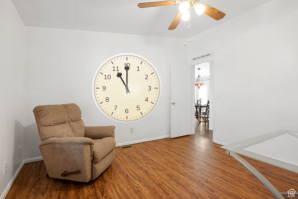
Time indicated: 11:00
